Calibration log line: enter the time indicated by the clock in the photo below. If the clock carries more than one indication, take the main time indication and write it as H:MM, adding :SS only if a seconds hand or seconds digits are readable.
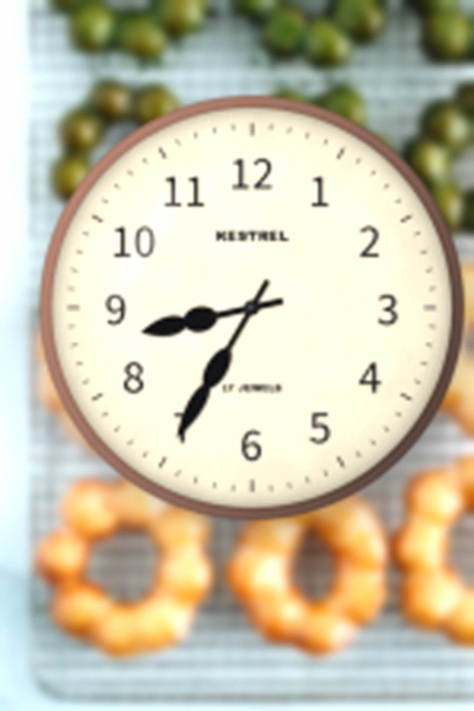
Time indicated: 8:35
